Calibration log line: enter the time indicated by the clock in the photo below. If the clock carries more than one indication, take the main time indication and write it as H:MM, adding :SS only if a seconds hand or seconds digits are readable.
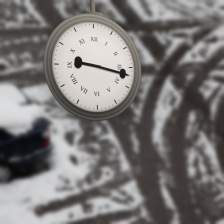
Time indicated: 9:17
